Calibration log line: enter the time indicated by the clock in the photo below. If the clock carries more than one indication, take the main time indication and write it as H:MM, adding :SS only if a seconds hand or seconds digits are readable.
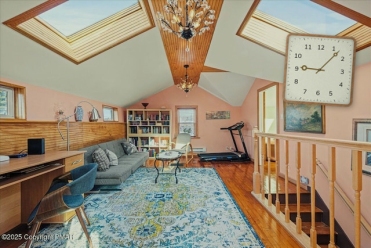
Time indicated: 9:07
